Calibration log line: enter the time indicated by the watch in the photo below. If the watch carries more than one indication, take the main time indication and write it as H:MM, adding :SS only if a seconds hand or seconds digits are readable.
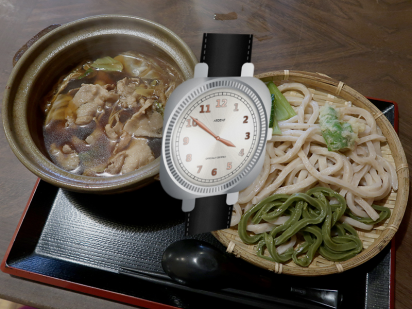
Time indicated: 3:51
